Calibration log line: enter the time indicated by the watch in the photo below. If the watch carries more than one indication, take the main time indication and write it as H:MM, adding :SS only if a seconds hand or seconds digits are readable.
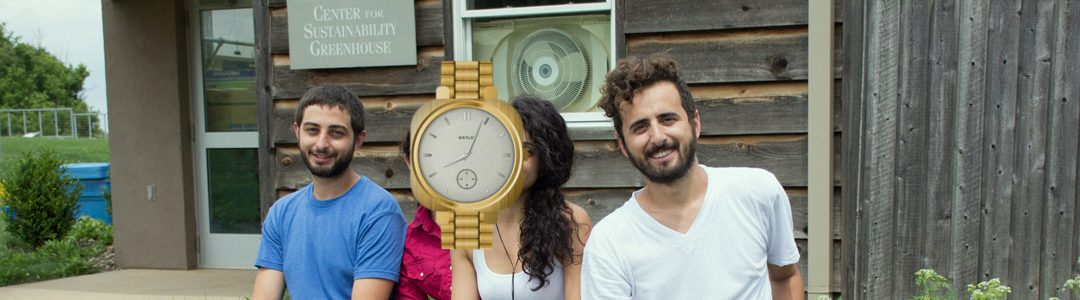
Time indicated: 8:04
